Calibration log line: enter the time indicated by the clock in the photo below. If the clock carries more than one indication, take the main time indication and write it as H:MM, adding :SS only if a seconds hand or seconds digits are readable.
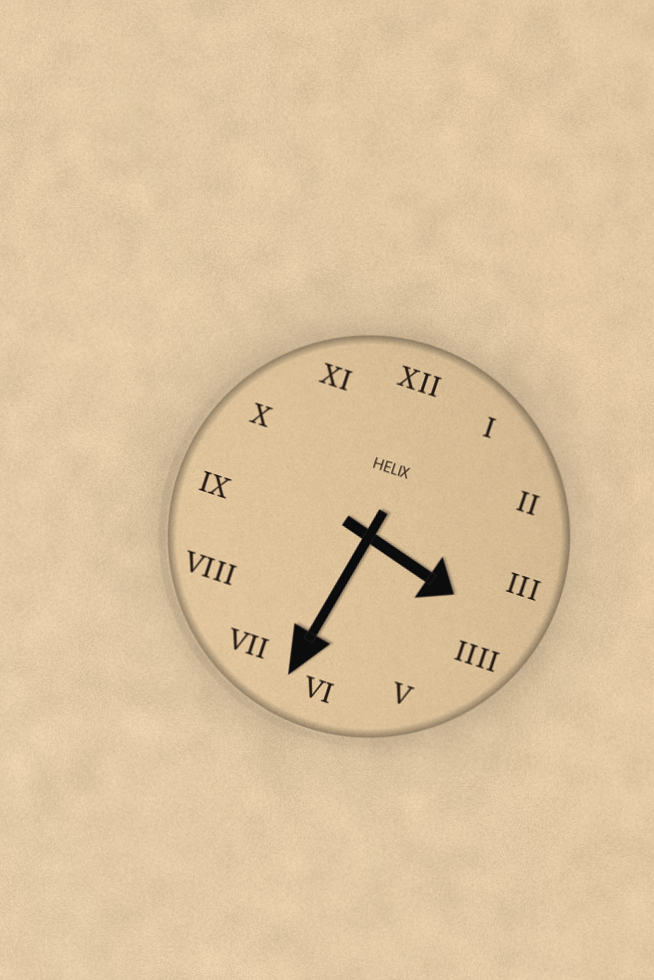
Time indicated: 3:32
